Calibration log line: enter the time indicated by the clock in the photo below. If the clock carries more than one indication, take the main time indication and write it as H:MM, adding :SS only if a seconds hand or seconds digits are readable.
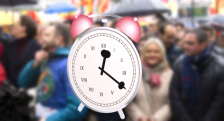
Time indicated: 12:20
